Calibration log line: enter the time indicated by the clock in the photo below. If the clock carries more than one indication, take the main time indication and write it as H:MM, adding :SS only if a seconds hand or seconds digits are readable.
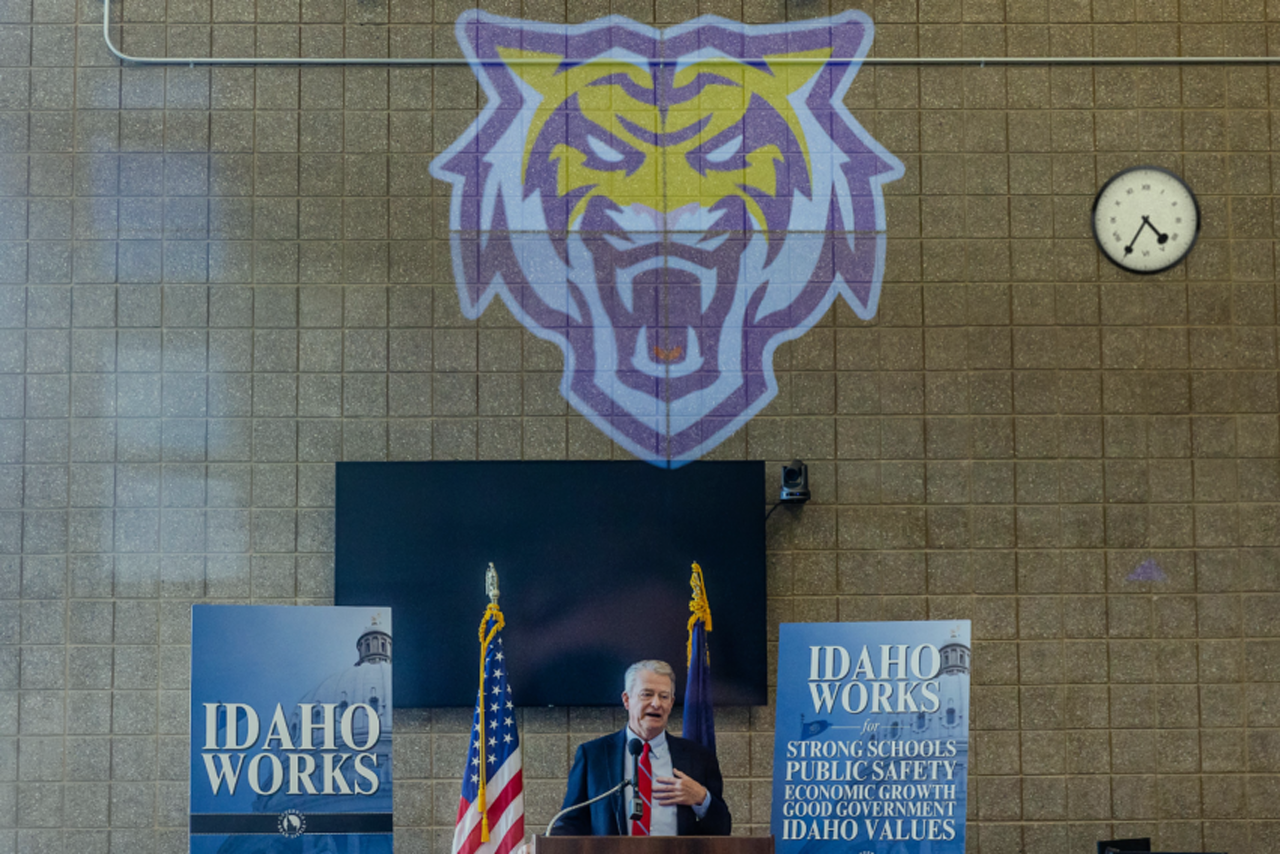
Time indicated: 4:35
